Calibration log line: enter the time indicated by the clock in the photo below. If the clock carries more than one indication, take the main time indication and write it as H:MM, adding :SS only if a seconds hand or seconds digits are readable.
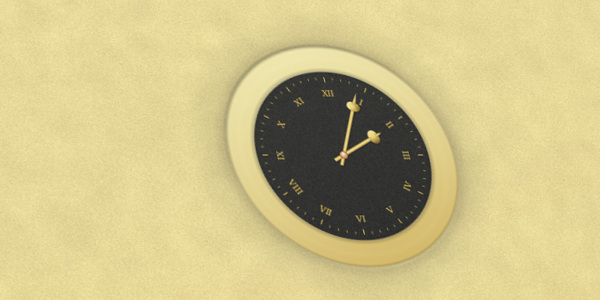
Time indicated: 2:04
